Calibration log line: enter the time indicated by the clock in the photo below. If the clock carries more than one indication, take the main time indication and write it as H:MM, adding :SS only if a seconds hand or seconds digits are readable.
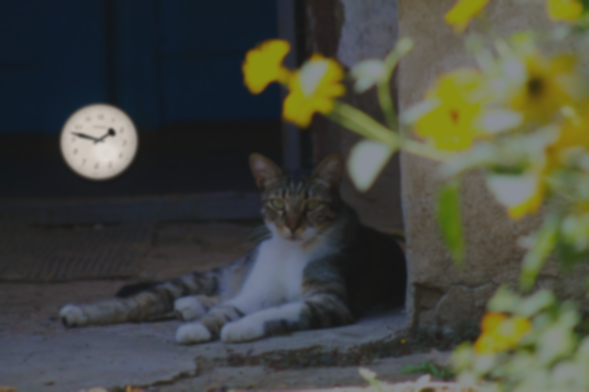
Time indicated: 1:47
